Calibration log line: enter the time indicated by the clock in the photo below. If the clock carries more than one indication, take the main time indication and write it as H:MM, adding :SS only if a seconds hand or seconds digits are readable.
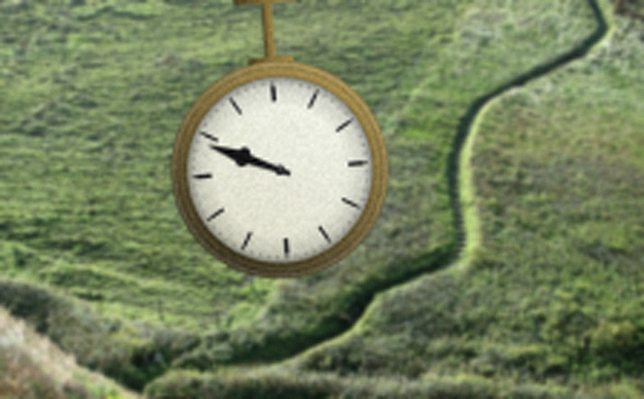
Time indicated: 9:49
